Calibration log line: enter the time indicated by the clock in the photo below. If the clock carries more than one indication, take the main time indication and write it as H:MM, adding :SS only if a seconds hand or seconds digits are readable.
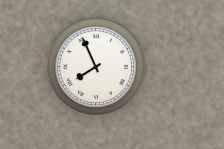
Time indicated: 7:56
